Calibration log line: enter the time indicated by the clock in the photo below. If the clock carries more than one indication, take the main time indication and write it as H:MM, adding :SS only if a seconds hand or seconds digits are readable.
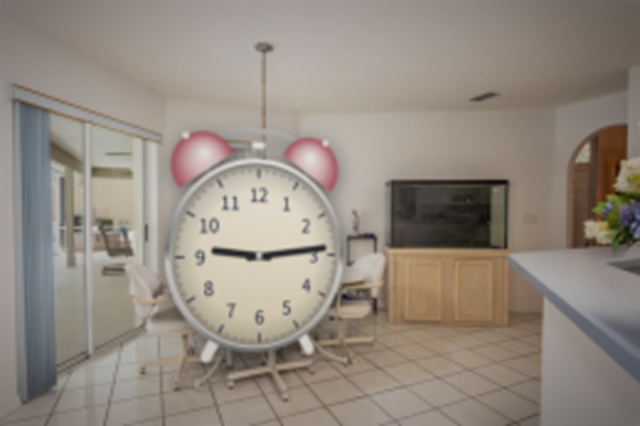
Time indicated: 9:14
